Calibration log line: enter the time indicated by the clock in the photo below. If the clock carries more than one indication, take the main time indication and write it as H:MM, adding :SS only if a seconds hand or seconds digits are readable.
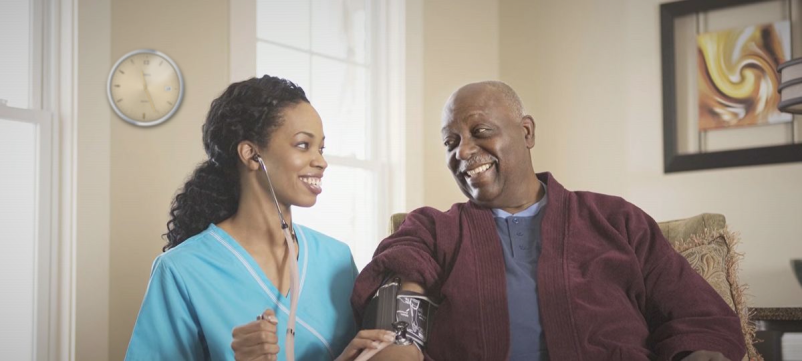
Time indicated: 11:26
